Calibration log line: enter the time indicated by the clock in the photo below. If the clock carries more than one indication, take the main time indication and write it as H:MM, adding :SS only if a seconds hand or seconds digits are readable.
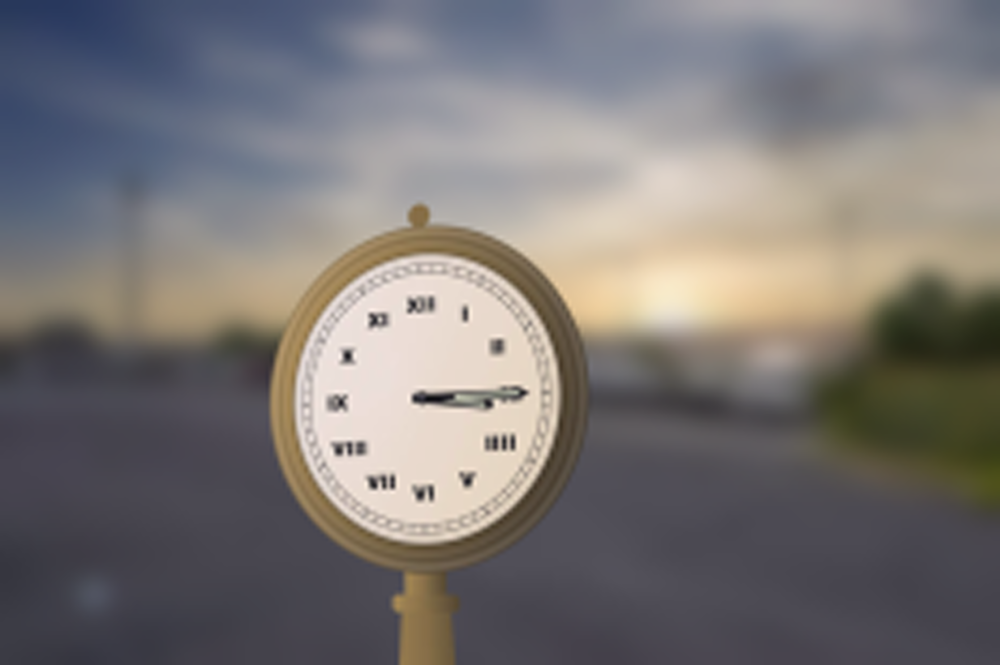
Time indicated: 3:15
